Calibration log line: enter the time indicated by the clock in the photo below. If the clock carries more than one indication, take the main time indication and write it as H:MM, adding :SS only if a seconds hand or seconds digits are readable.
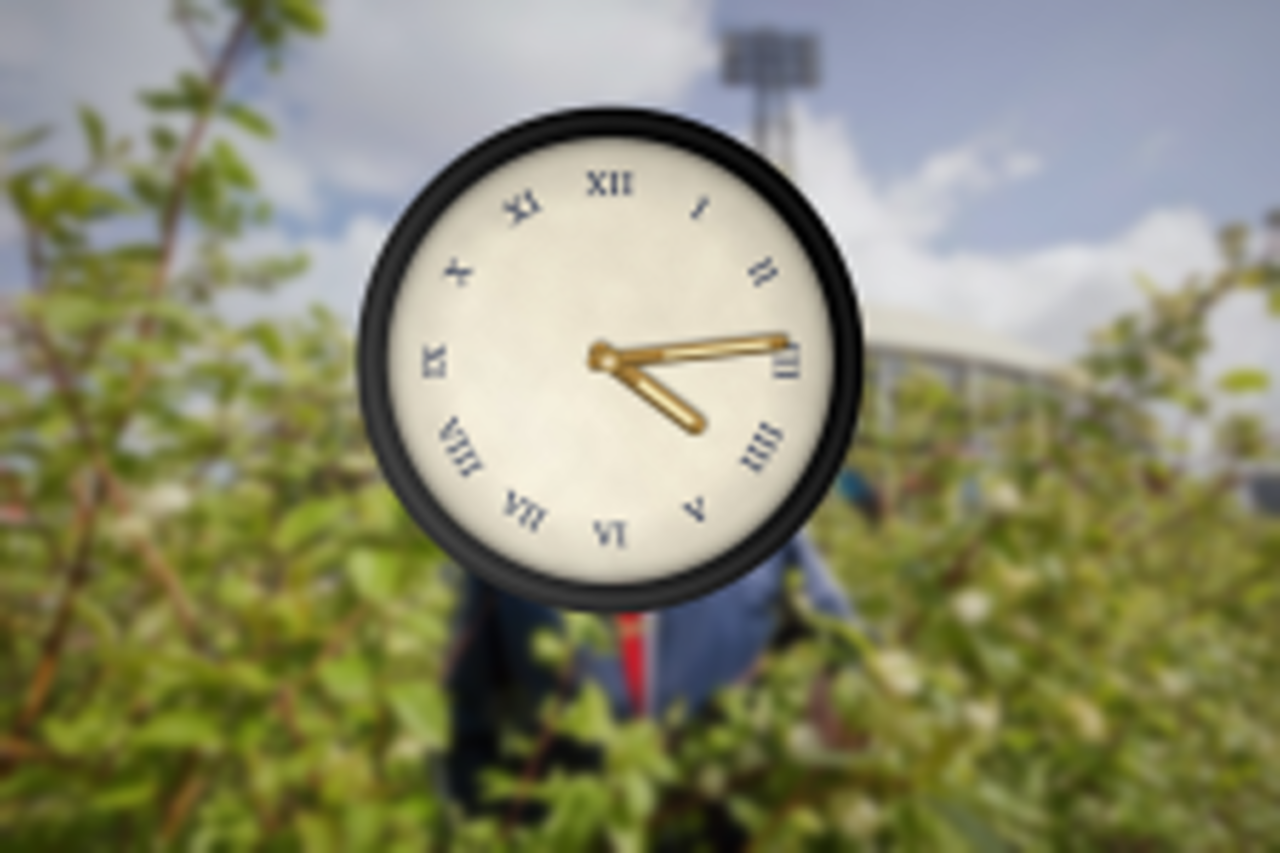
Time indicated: 4:14
